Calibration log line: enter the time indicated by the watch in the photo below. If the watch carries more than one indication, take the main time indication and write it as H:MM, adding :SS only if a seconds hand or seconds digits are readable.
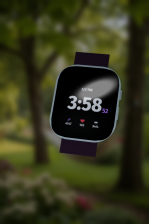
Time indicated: 3:58
